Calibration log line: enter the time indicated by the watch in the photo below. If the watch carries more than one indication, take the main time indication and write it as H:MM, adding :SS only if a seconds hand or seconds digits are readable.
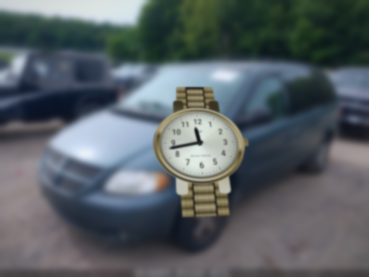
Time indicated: 11:43
